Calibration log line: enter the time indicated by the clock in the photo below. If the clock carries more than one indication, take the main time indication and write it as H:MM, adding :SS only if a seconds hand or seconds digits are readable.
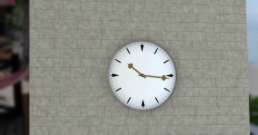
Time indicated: 10:16
